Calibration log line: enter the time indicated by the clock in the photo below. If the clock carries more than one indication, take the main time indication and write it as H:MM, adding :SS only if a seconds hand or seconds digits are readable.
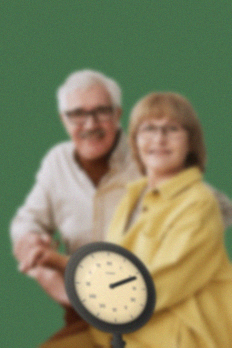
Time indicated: 2:11
